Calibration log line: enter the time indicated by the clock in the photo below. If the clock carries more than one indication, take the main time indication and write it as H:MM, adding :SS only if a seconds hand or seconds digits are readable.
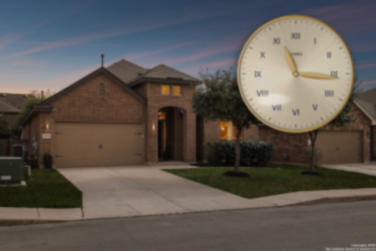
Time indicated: 11:16
